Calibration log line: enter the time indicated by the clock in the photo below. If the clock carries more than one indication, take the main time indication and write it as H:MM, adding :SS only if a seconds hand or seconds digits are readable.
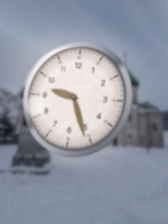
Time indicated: 9:26
